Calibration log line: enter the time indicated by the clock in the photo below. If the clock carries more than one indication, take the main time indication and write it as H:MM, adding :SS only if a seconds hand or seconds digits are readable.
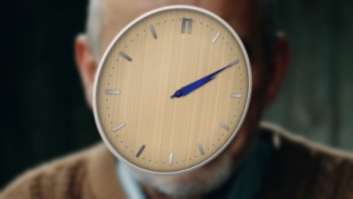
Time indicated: 2:10
